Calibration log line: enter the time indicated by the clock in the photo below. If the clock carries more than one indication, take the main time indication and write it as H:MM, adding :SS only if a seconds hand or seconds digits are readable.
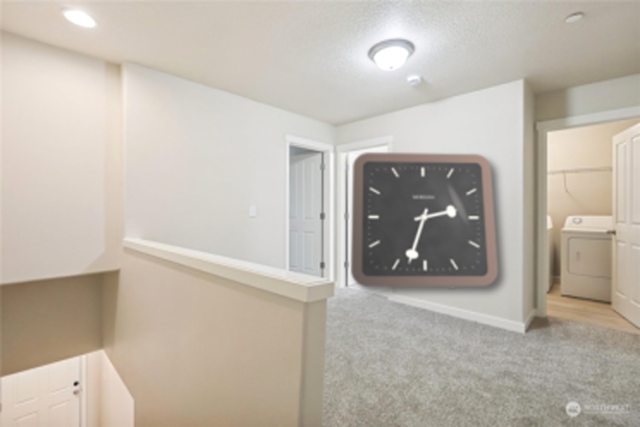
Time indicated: 2:33
